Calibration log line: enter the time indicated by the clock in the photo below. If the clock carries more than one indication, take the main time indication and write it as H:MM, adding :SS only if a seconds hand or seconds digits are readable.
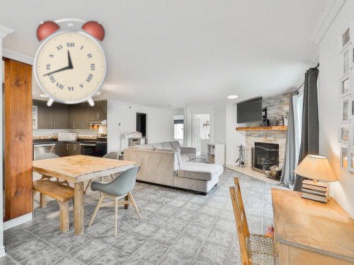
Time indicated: 11:42
